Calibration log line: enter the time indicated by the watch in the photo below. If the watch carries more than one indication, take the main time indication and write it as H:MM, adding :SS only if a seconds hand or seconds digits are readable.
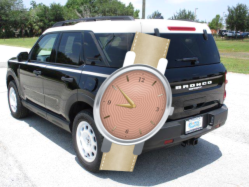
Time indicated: 8:51
